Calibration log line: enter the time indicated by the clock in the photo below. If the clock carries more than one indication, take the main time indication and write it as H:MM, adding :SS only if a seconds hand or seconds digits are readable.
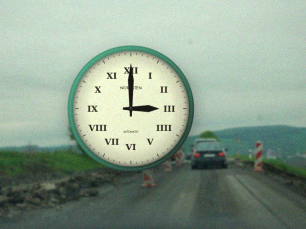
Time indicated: 3:00
